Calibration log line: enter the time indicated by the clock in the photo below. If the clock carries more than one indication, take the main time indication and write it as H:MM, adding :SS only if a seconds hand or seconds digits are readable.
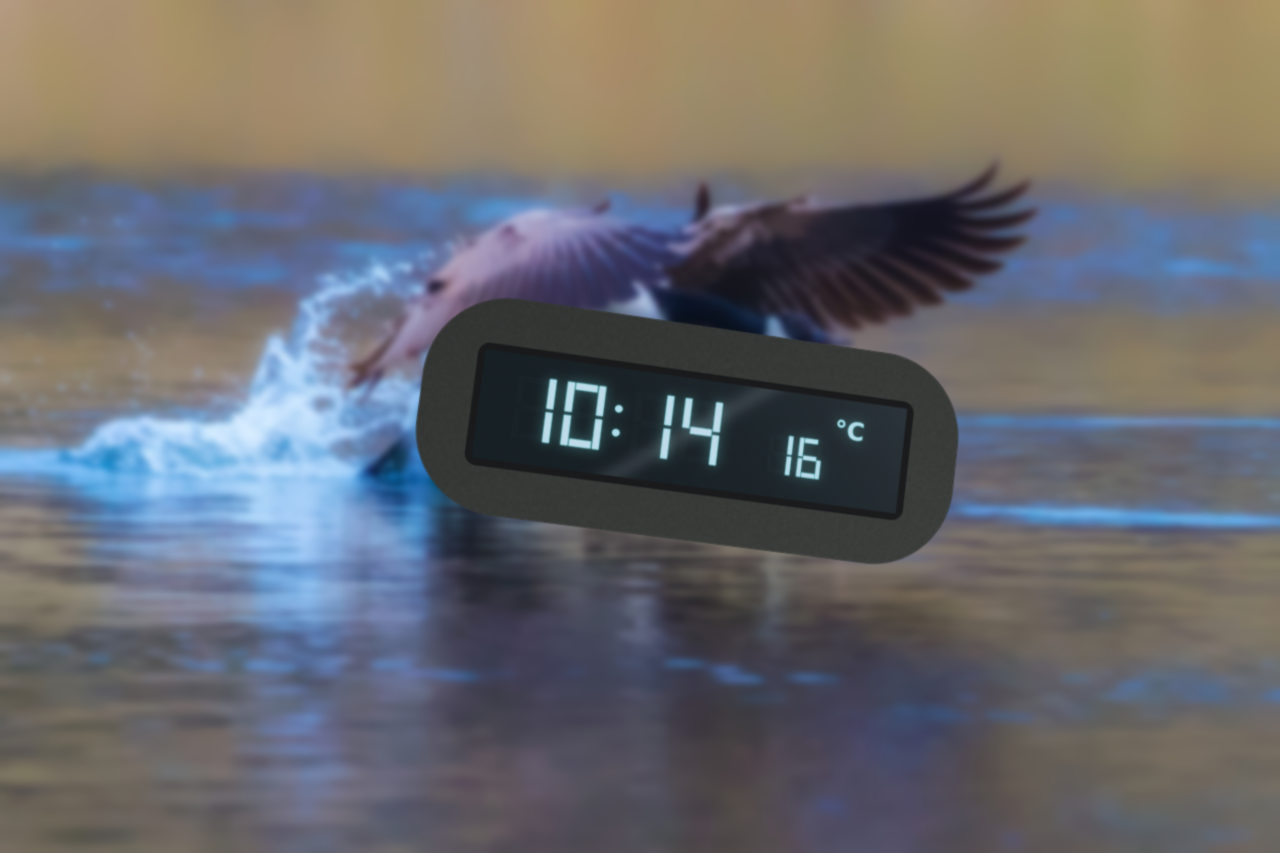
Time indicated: 10:14
